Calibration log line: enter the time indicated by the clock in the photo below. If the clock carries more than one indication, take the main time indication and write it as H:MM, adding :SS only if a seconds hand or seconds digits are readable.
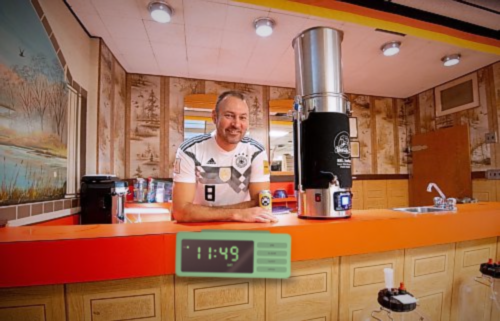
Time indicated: 11:49
